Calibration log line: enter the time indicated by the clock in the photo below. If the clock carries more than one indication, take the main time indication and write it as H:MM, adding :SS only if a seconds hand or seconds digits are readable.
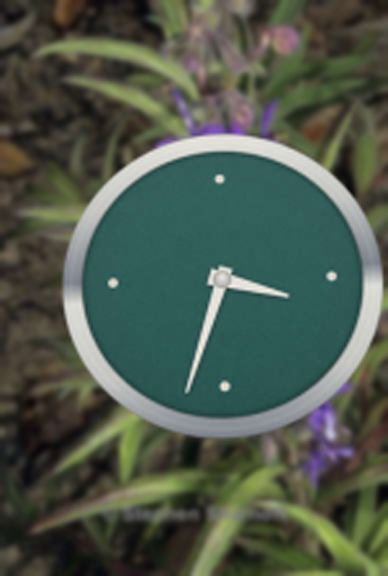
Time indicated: 3:33
